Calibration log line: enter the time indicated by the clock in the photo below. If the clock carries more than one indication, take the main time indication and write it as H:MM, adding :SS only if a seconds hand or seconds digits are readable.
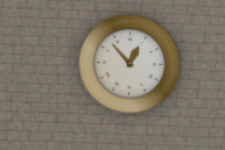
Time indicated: 12:53
